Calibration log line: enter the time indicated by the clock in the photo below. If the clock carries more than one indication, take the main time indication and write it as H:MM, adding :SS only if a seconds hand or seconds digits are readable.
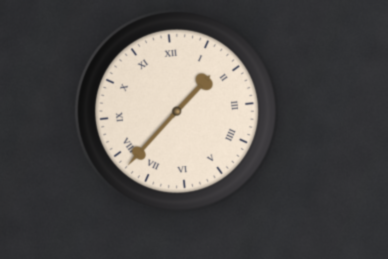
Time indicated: 1:38
